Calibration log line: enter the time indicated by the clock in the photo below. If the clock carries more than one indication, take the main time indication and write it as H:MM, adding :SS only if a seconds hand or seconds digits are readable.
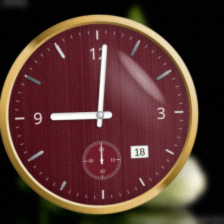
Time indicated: 9:01
